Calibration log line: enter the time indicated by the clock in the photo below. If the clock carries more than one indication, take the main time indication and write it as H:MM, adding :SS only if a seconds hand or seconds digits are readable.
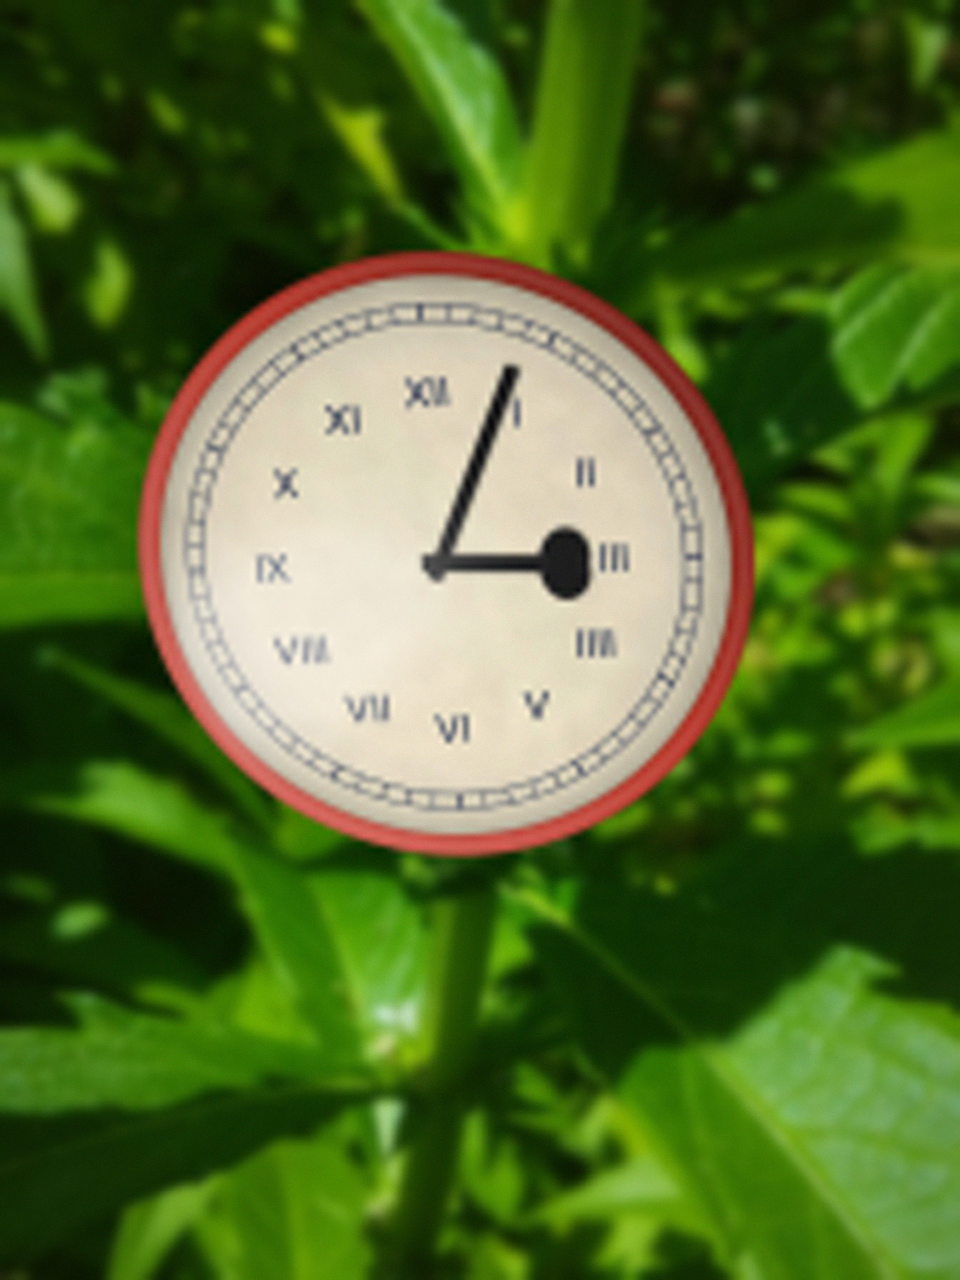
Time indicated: 3:04
